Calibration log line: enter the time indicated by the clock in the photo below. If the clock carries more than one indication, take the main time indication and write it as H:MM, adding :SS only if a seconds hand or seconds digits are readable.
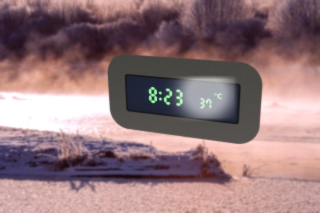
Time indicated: 8:23
